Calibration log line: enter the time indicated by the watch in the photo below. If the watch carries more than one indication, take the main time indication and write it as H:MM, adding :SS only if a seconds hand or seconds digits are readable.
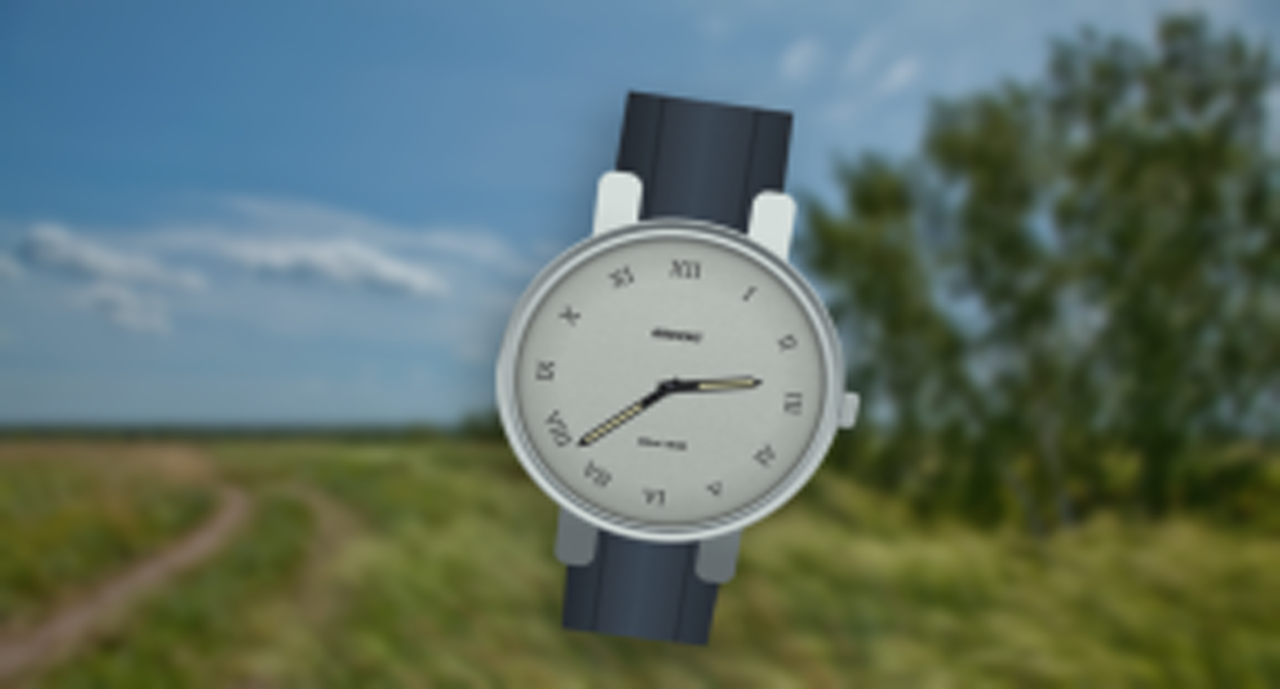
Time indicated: 2:38
